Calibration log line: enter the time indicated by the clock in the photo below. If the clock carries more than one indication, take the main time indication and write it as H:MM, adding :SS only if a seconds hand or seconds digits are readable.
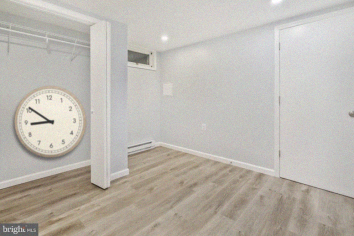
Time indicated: 8:51
